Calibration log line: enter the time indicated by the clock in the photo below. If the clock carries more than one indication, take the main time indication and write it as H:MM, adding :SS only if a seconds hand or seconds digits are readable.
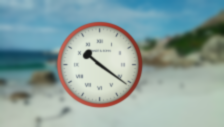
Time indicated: 10:21
